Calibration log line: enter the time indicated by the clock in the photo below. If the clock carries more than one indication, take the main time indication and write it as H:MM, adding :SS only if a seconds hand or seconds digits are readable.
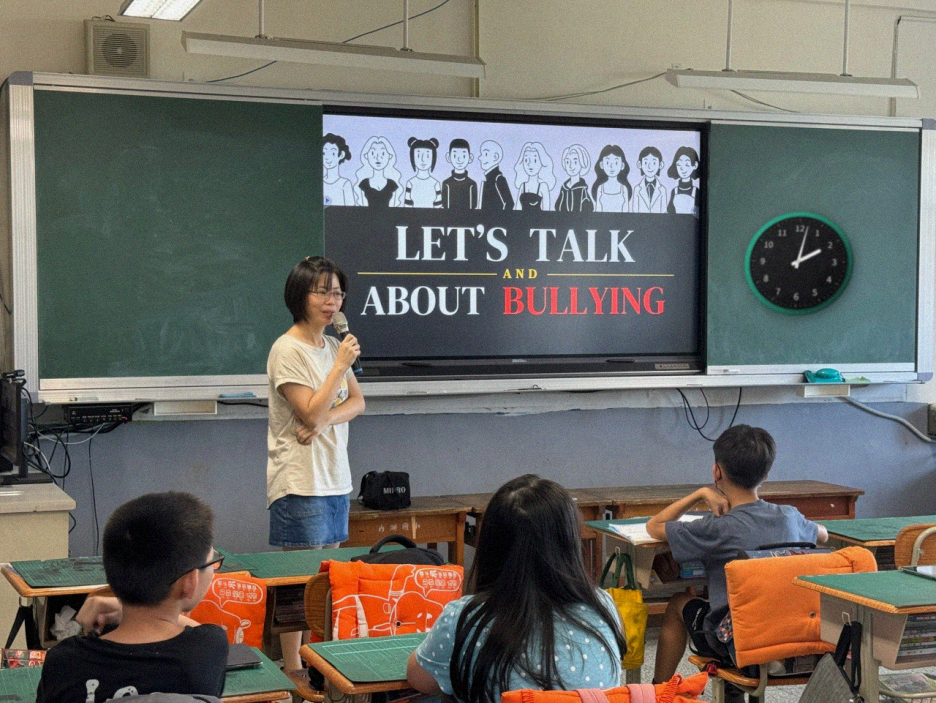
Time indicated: 2:02
